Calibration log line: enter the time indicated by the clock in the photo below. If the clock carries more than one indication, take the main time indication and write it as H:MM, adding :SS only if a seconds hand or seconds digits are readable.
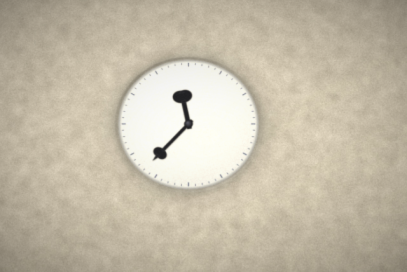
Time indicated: 11:37
